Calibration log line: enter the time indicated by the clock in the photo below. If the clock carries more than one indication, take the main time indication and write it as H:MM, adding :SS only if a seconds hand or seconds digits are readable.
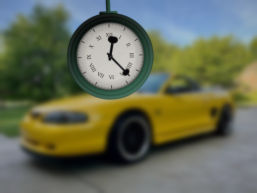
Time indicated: 12:23
